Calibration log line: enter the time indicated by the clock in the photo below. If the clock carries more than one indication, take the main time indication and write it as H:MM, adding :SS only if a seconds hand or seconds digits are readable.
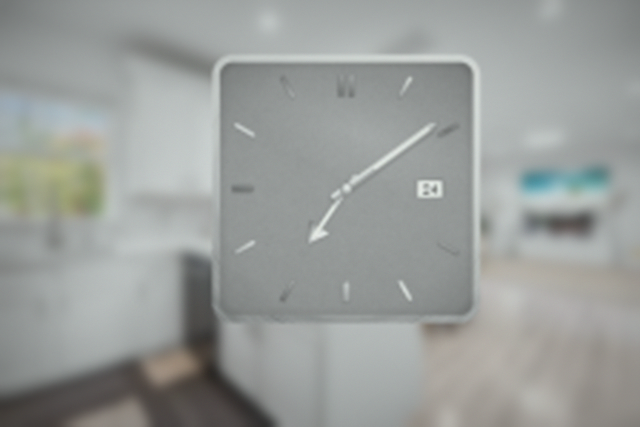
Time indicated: 7:09
